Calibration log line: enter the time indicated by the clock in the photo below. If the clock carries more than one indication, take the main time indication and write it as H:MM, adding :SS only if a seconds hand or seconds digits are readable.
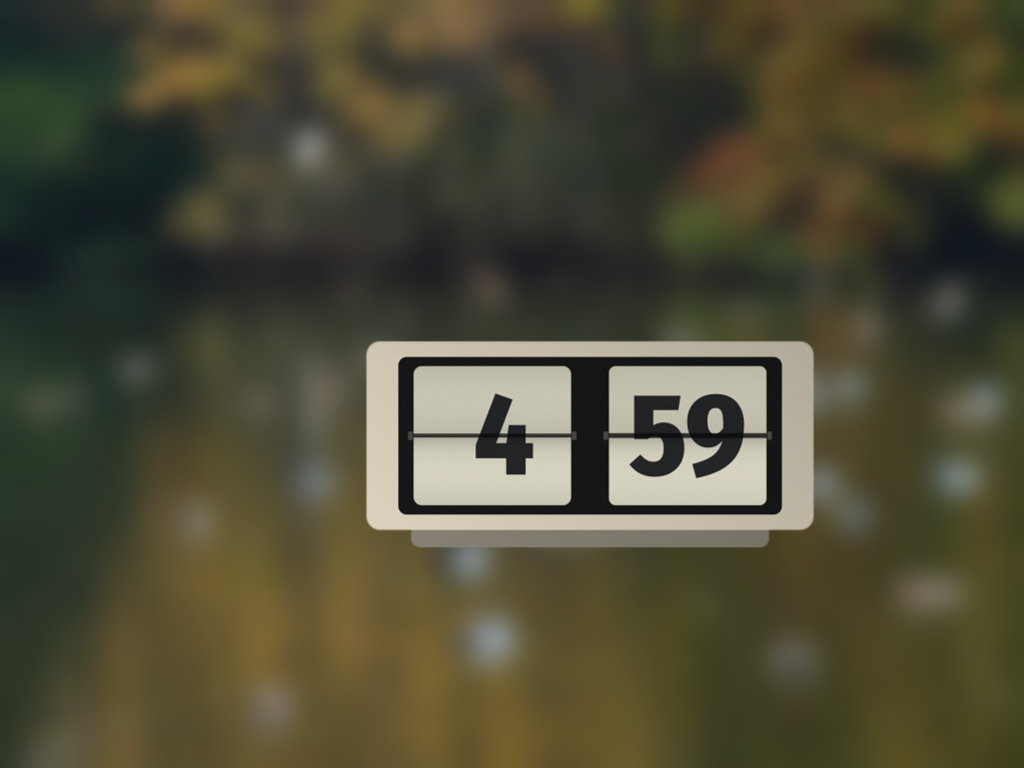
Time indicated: 4:59
